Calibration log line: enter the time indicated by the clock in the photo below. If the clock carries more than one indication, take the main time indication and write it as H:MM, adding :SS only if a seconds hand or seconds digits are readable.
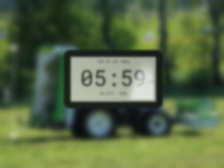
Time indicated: 5:59
